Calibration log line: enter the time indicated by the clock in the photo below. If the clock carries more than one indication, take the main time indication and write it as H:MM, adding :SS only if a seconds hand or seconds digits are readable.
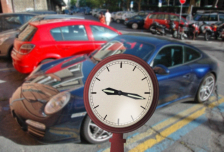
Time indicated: 9:17
